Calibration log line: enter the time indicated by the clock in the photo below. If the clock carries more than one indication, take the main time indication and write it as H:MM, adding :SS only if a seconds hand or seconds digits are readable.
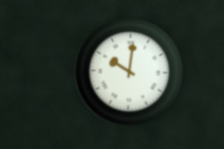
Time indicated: 10:01
